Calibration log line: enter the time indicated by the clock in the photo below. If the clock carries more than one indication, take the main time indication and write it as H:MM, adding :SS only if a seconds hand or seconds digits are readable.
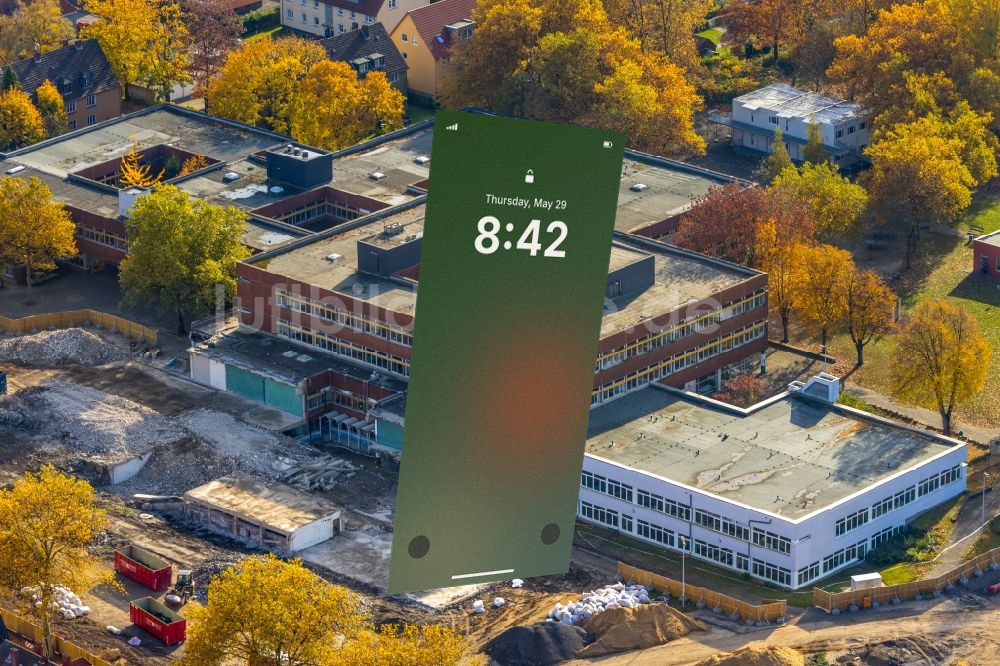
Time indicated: 8:42
